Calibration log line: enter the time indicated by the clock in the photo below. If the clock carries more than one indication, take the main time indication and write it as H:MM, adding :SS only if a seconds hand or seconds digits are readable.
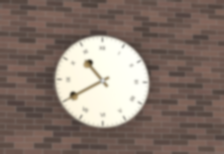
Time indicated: 10:40
